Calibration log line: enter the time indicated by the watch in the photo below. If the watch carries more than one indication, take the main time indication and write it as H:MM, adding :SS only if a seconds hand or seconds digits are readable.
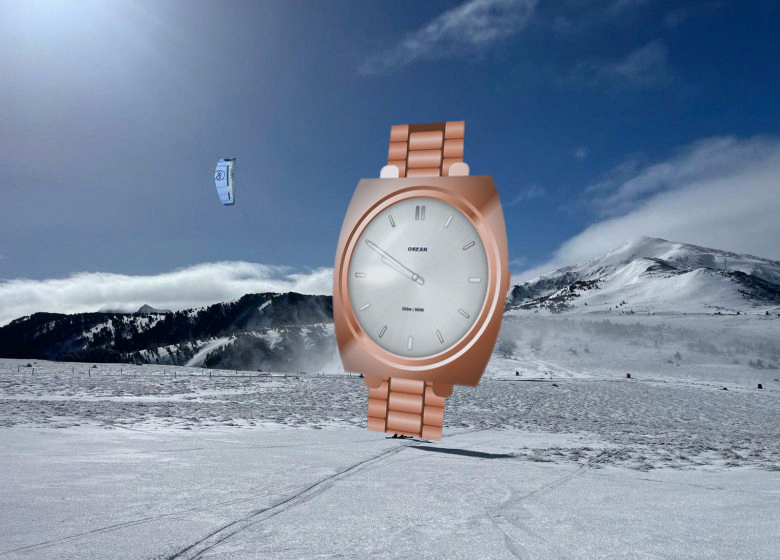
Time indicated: 9:50
